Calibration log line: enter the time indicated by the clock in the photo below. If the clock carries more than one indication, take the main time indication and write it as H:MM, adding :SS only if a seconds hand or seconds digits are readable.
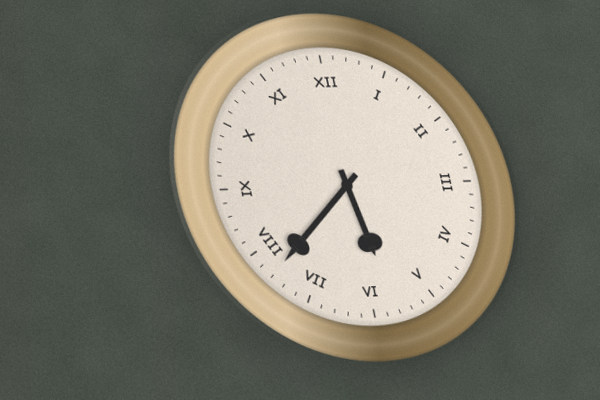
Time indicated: 5:38
